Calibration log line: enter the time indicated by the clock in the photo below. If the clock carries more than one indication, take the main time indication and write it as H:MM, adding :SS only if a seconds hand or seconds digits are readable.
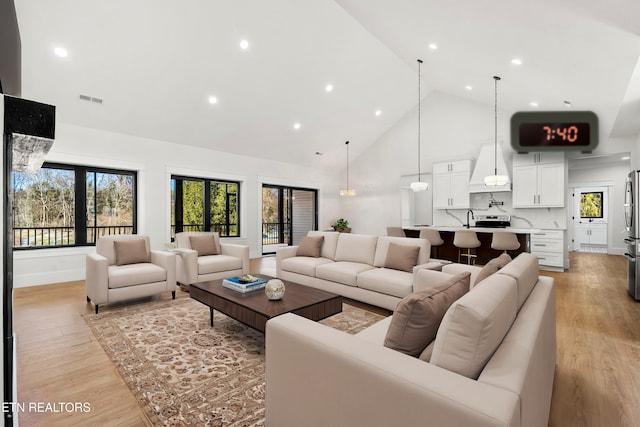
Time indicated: 7:40
